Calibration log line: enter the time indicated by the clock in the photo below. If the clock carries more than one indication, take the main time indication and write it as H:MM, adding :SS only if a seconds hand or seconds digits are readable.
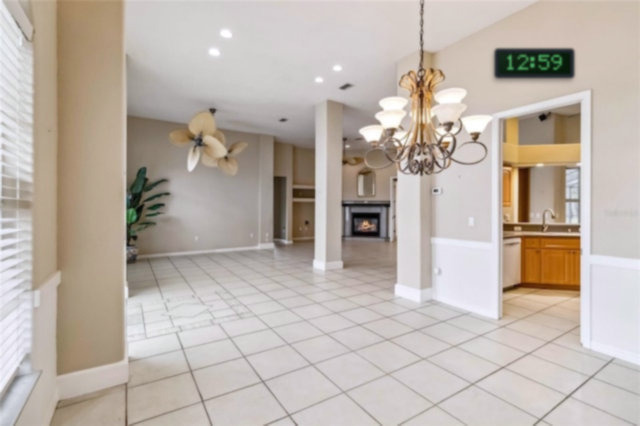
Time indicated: 12:59
